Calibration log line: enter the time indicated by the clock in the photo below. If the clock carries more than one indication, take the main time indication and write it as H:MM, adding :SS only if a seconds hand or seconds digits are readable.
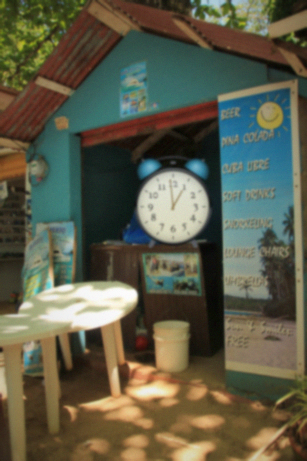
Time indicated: 12:59
